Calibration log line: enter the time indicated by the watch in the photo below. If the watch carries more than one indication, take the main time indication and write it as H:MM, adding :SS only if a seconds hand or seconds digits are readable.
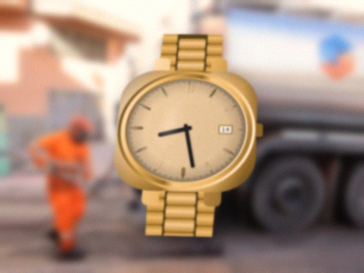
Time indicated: 8:28
